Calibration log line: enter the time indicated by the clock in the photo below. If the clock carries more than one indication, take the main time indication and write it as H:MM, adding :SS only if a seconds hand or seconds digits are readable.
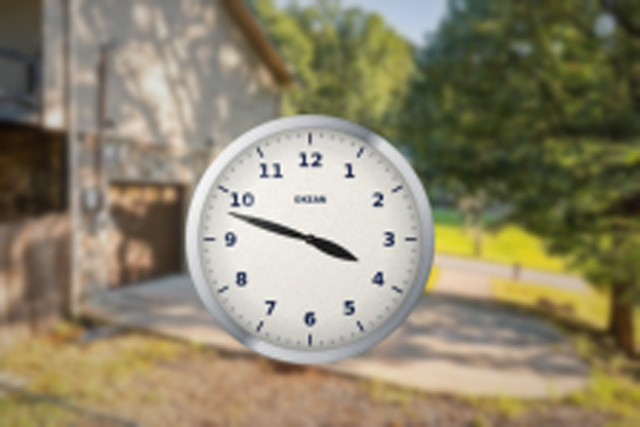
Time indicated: 3:48
